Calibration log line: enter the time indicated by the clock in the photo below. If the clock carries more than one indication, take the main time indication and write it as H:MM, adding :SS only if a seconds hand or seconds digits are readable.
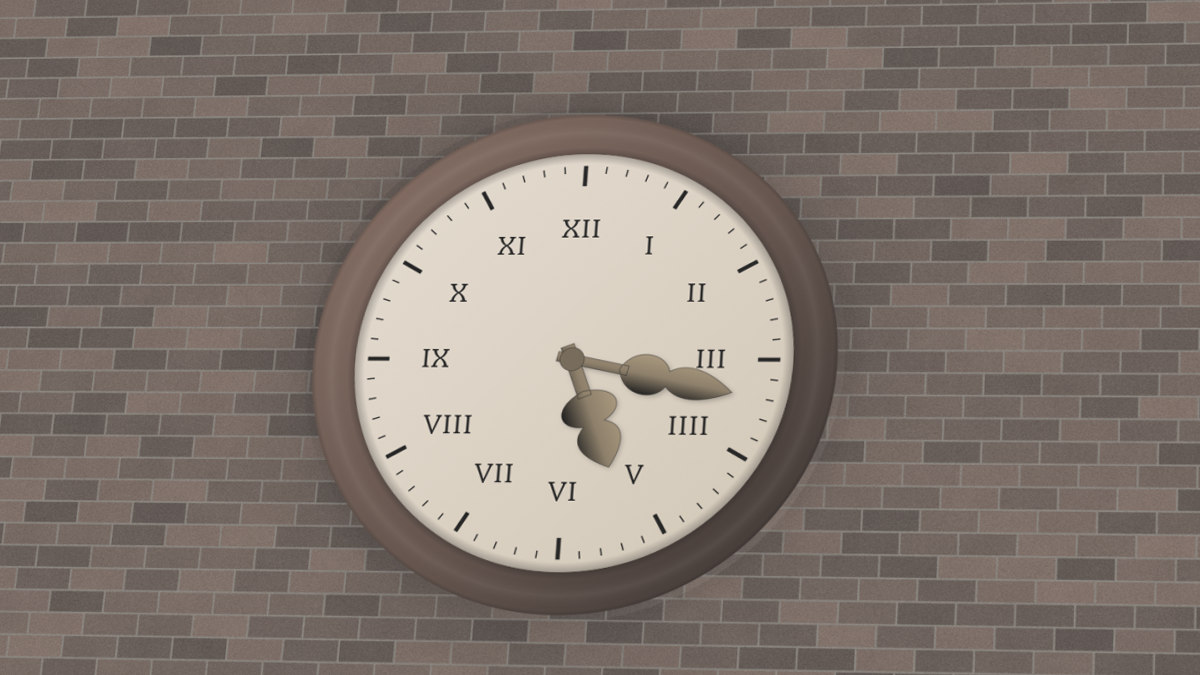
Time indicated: 5:17
